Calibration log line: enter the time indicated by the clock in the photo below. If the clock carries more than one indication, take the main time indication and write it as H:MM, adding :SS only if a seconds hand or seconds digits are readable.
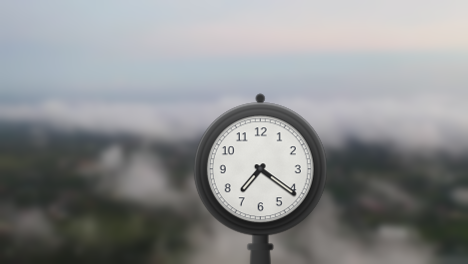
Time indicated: 7:21
